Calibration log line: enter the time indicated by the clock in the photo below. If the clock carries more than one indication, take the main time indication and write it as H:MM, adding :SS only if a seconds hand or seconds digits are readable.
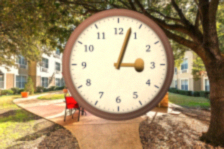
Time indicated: 3:03
